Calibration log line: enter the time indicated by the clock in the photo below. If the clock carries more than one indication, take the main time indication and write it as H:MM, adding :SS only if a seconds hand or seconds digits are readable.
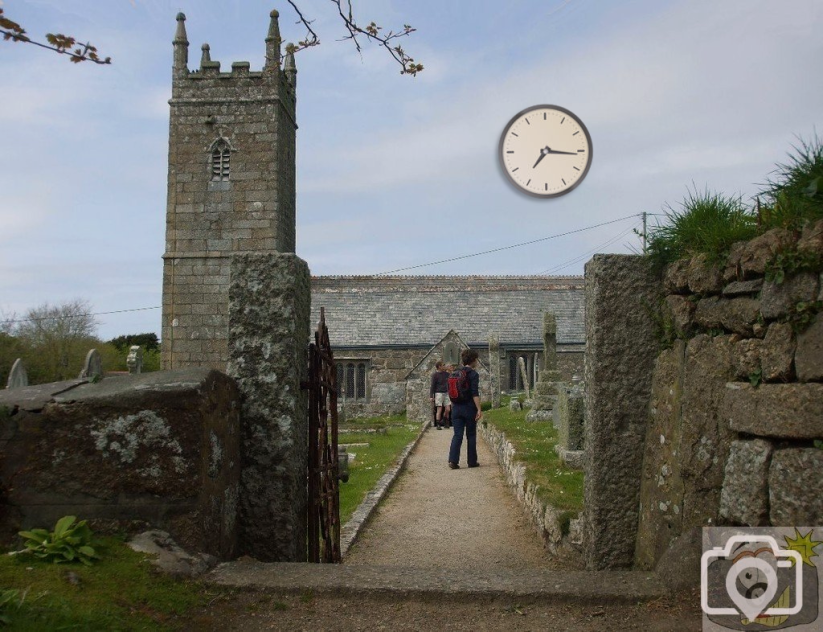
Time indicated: 7:16
